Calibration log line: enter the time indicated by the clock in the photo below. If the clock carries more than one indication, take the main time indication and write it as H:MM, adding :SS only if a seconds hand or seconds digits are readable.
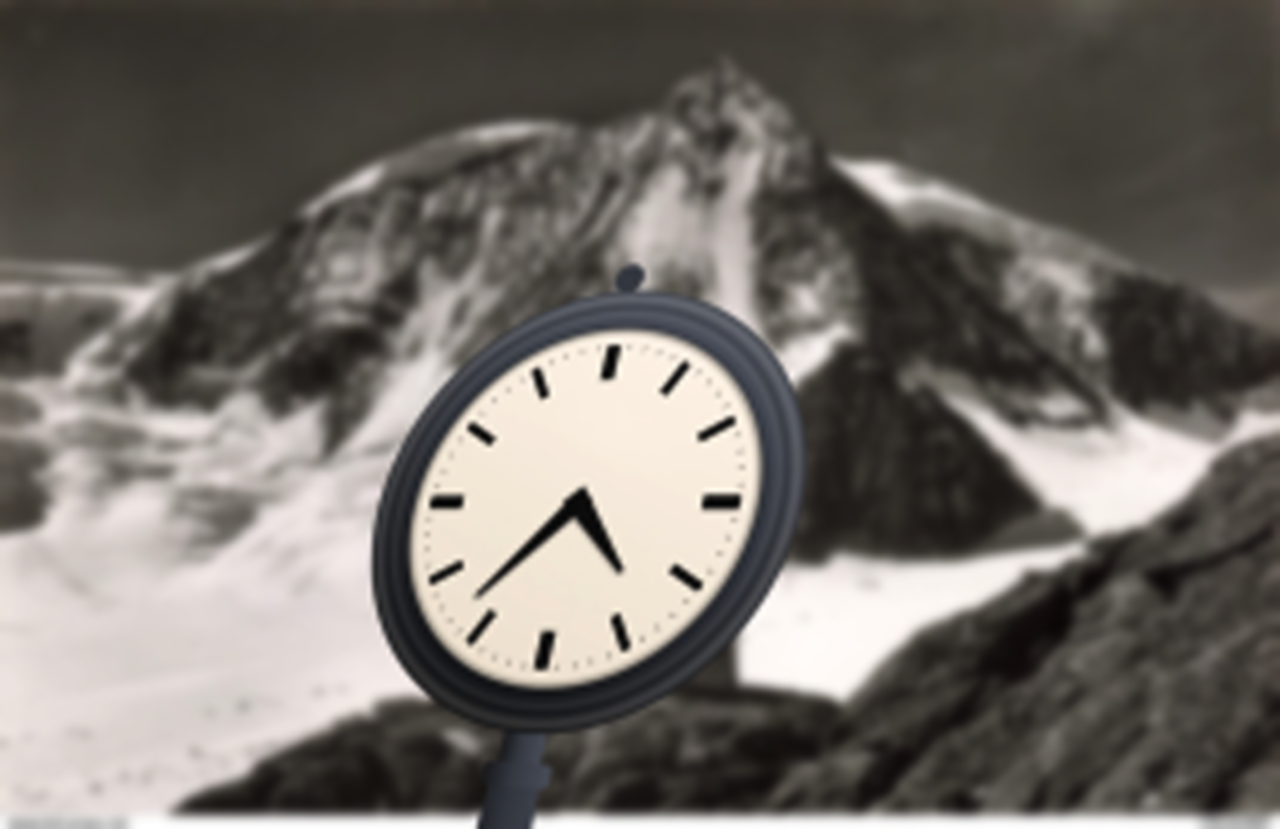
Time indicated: 4:37
